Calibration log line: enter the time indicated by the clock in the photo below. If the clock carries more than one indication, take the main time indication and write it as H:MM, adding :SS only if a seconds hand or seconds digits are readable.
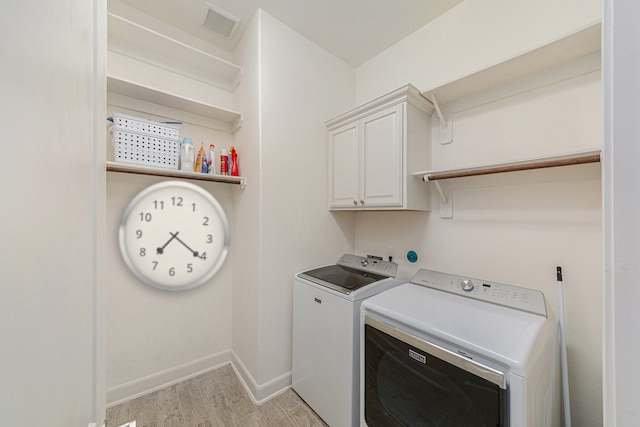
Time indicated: 7:21
